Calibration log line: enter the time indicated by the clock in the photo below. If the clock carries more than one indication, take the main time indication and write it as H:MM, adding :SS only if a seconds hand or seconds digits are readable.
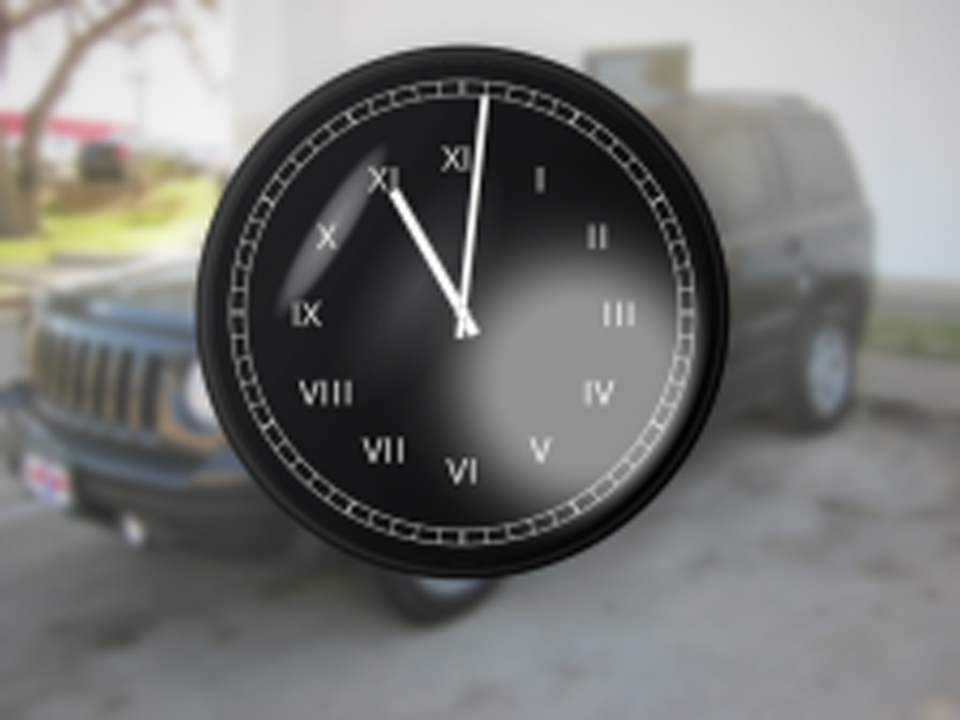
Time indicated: 11:01
